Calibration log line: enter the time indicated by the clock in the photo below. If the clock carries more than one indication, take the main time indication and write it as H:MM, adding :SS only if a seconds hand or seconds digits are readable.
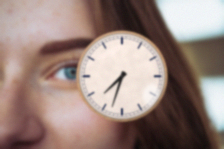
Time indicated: 7:33
